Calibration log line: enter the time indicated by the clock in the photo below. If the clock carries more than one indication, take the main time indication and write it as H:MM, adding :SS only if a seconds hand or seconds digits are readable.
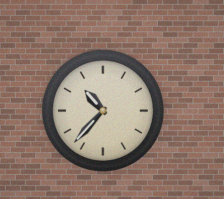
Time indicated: 10:37
